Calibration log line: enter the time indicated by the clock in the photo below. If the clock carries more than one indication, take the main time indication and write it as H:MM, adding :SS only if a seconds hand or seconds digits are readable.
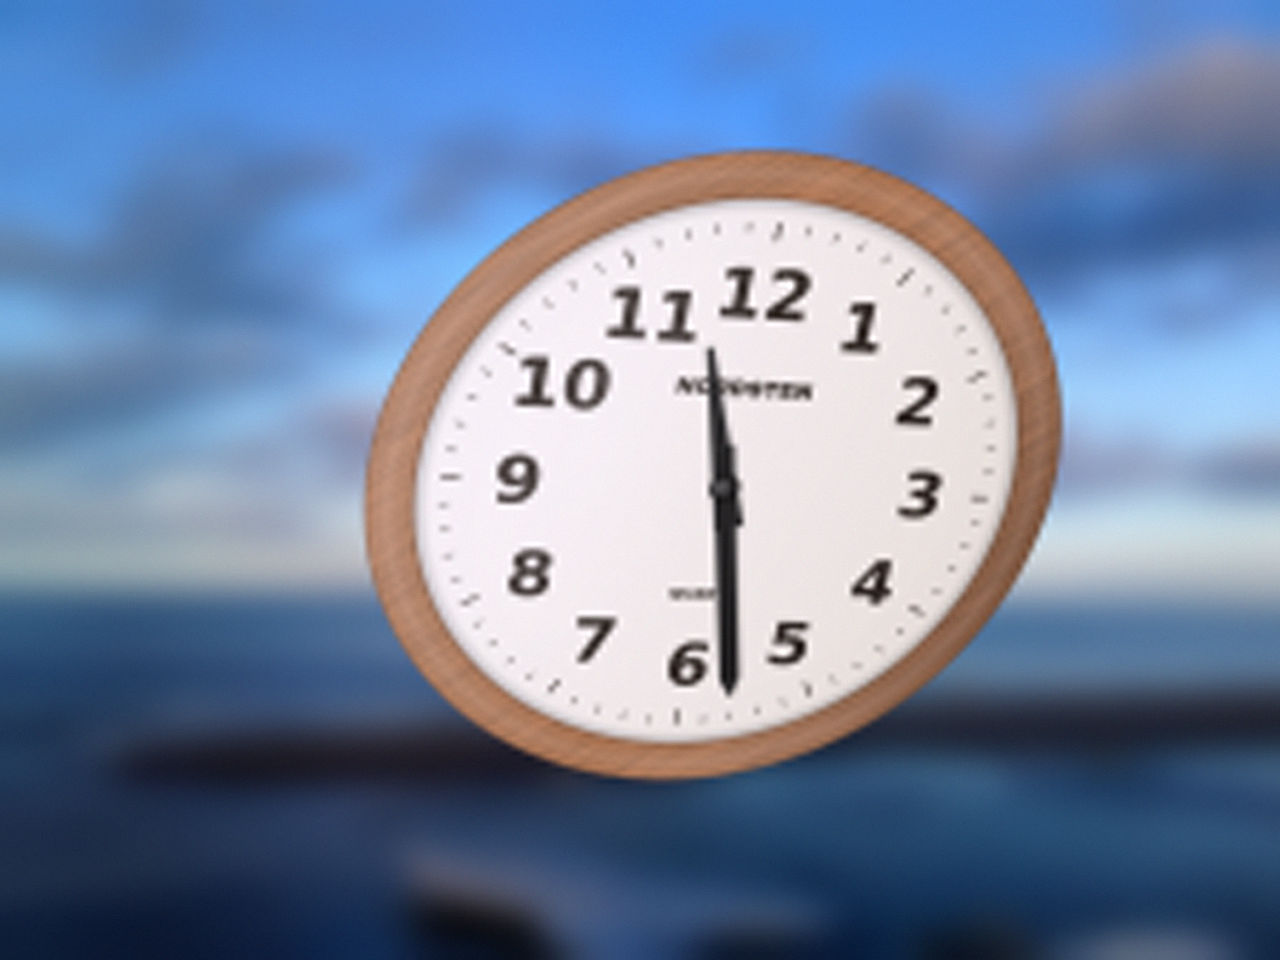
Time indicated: 11:28
